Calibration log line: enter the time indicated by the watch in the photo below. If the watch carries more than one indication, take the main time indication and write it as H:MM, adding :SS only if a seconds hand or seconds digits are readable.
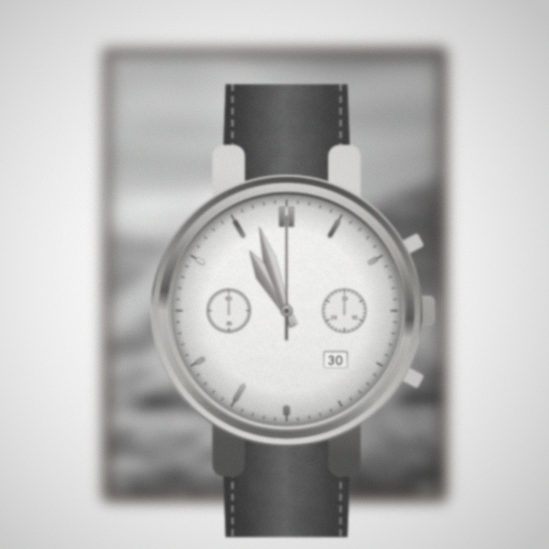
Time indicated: 10:57
